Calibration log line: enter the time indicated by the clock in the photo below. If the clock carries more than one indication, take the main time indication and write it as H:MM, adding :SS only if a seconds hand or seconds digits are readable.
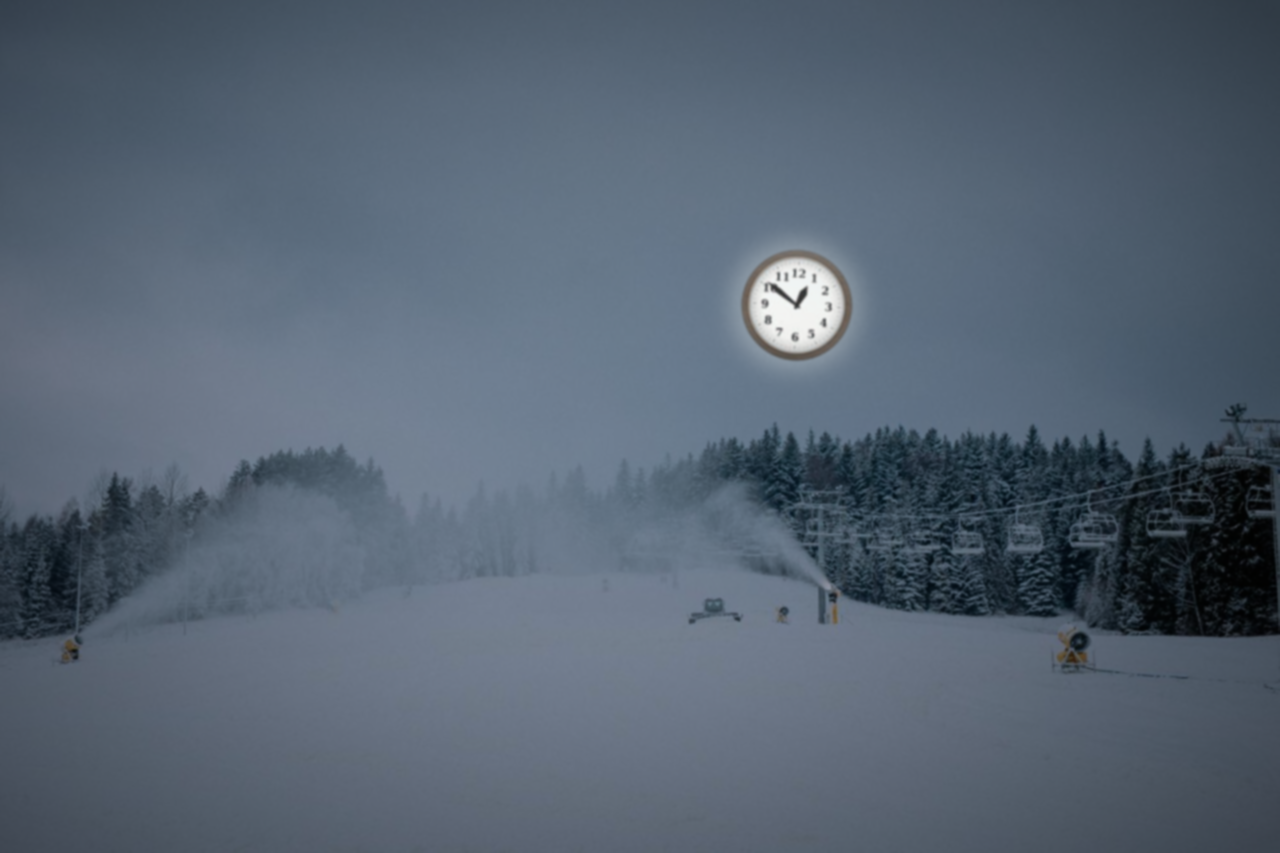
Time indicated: 12:51
